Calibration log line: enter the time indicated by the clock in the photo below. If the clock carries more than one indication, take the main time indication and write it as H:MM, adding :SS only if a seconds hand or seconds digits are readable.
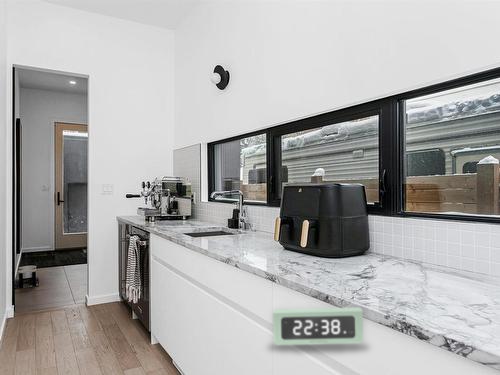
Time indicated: 22:38
